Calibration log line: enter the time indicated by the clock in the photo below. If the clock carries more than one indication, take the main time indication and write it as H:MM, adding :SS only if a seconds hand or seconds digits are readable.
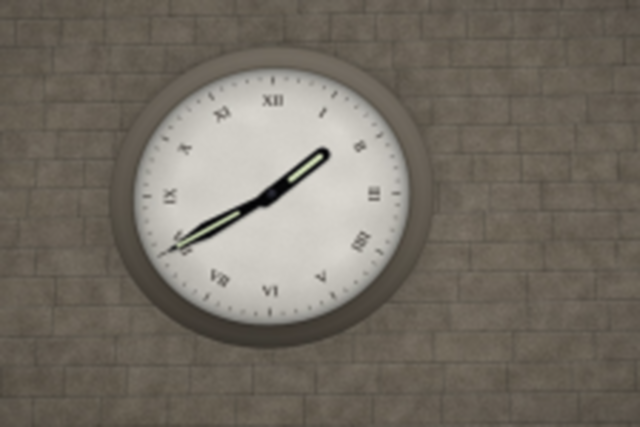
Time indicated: 1:40
